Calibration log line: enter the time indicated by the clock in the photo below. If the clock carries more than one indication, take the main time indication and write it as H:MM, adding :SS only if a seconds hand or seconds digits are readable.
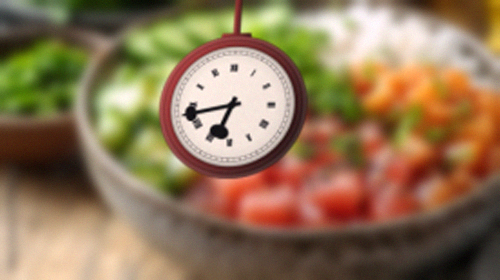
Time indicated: 6:43
